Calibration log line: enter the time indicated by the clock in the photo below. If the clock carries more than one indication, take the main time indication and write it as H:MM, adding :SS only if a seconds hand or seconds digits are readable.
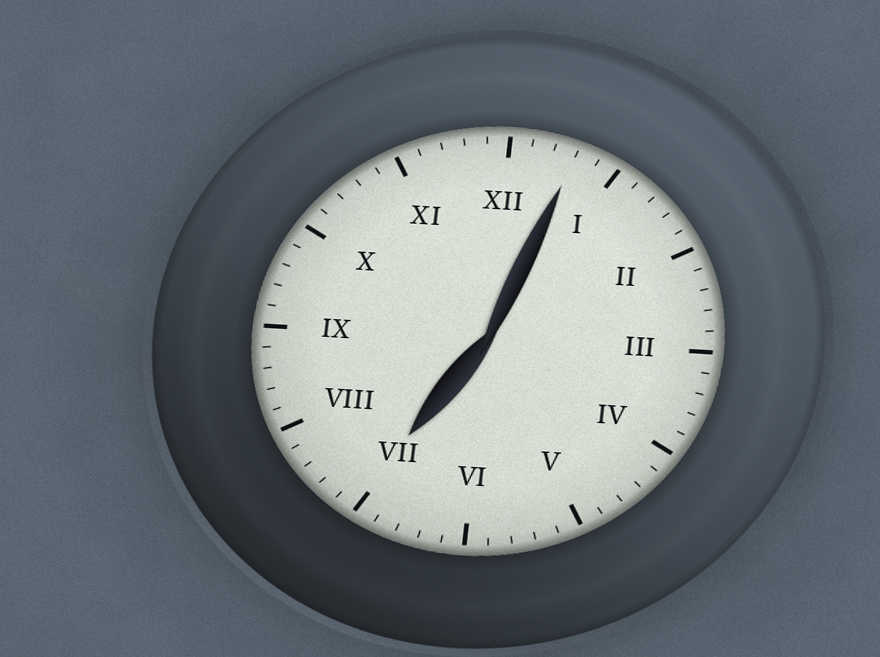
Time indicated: 7:03
